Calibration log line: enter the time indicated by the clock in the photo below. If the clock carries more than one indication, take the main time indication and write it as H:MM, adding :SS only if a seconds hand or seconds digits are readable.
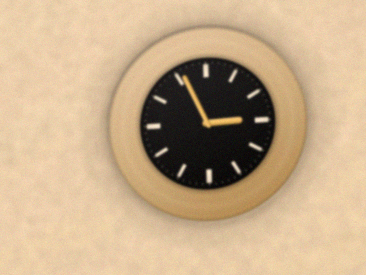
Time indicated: 2:56
